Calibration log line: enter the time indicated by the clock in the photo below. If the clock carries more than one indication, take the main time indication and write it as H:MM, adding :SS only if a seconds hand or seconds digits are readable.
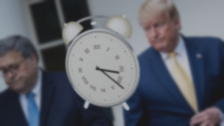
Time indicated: 3:22
